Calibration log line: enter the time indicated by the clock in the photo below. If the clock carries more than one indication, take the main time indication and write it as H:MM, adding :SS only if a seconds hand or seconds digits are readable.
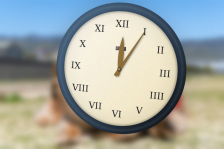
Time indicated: 12:05
